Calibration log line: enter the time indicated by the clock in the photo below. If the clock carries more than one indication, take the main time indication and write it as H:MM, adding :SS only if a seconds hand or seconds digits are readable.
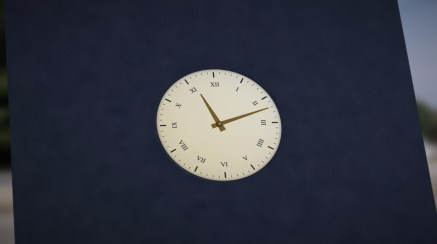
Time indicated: 11:12
